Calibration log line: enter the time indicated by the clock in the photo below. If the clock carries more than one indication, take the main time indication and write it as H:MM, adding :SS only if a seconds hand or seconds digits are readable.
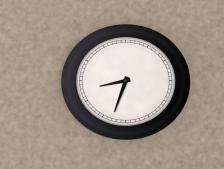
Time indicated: 8:33
